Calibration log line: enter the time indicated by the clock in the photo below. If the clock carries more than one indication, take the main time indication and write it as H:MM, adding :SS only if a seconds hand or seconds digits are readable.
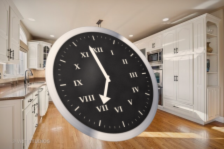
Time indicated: 6:58
